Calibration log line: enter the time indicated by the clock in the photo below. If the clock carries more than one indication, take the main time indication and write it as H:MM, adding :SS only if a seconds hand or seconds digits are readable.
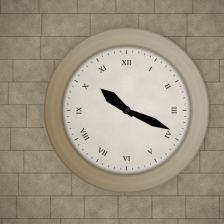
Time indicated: 10:19
